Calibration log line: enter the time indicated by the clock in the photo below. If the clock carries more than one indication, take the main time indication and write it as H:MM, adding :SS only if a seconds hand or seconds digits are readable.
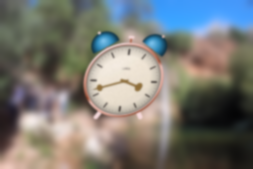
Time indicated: 3:42
